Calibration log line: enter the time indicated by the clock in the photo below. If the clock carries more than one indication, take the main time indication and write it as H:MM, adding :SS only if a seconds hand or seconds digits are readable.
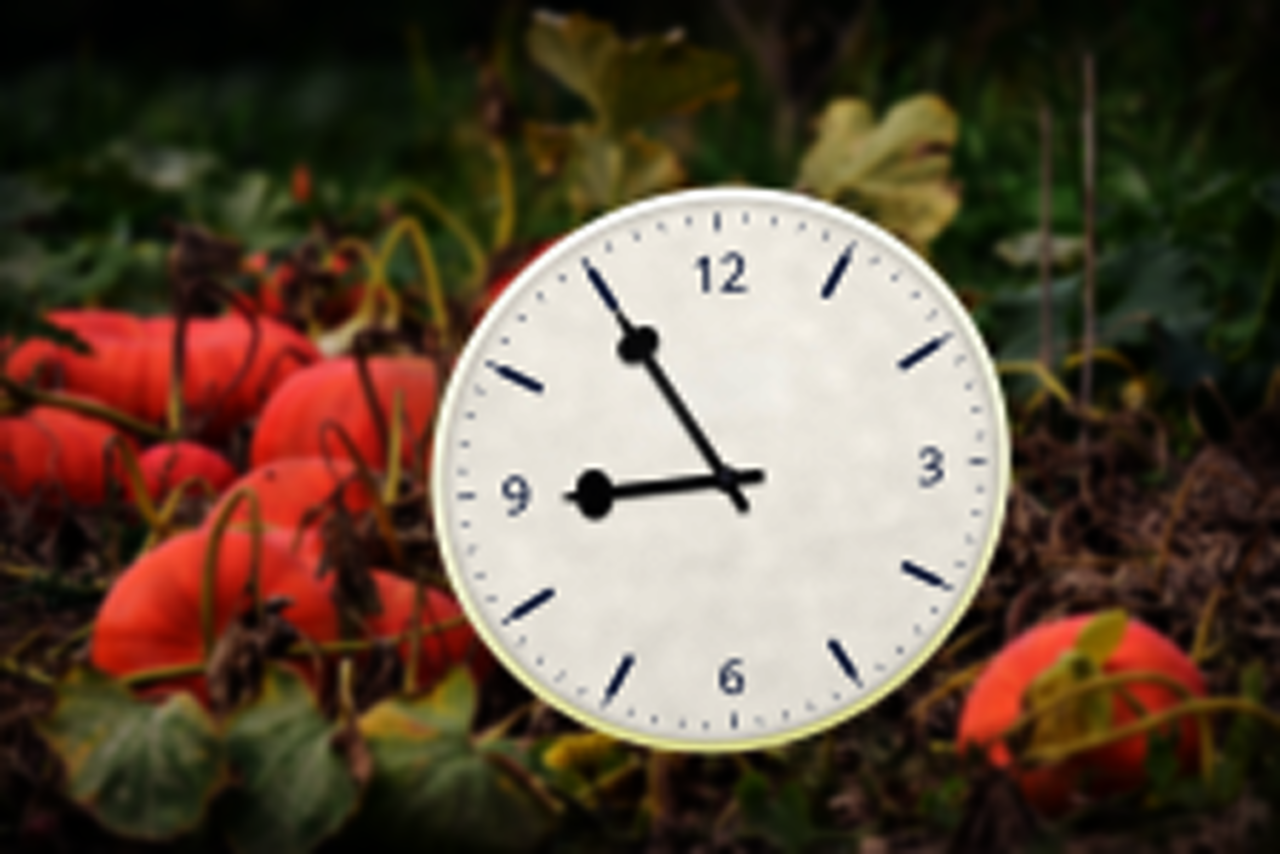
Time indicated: 8:55
